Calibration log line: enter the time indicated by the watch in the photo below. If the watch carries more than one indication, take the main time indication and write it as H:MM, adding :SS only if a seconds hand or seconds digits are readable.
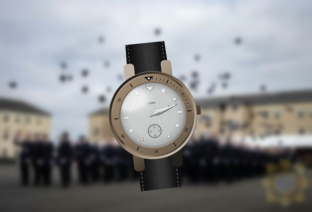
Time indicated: 2:12
